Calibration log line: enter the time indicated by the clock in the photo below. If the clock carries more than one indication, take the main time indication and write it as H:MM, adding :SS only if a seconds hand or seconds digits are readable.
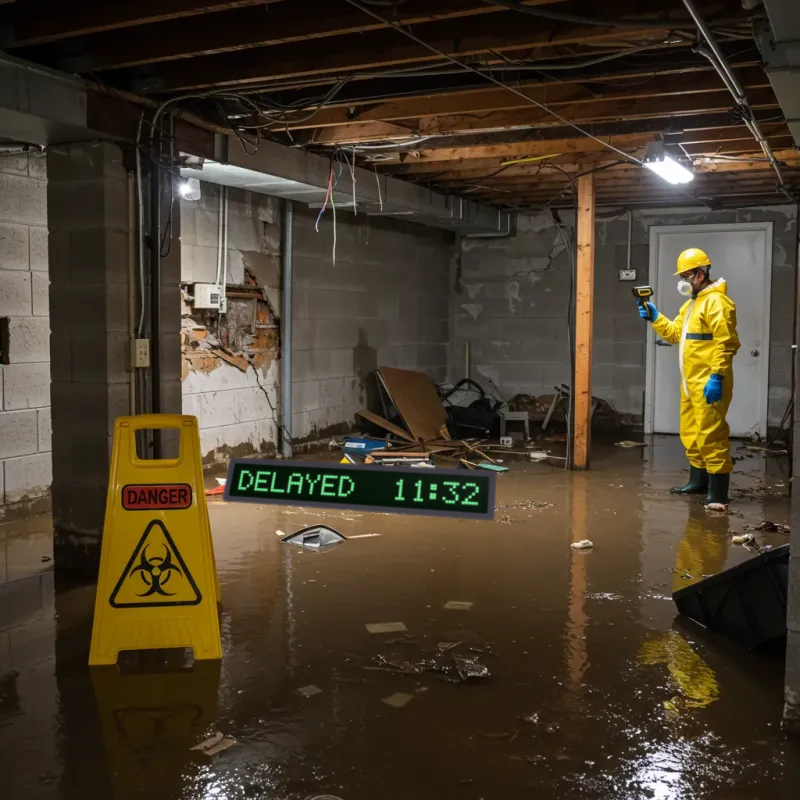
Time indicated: 11:32
